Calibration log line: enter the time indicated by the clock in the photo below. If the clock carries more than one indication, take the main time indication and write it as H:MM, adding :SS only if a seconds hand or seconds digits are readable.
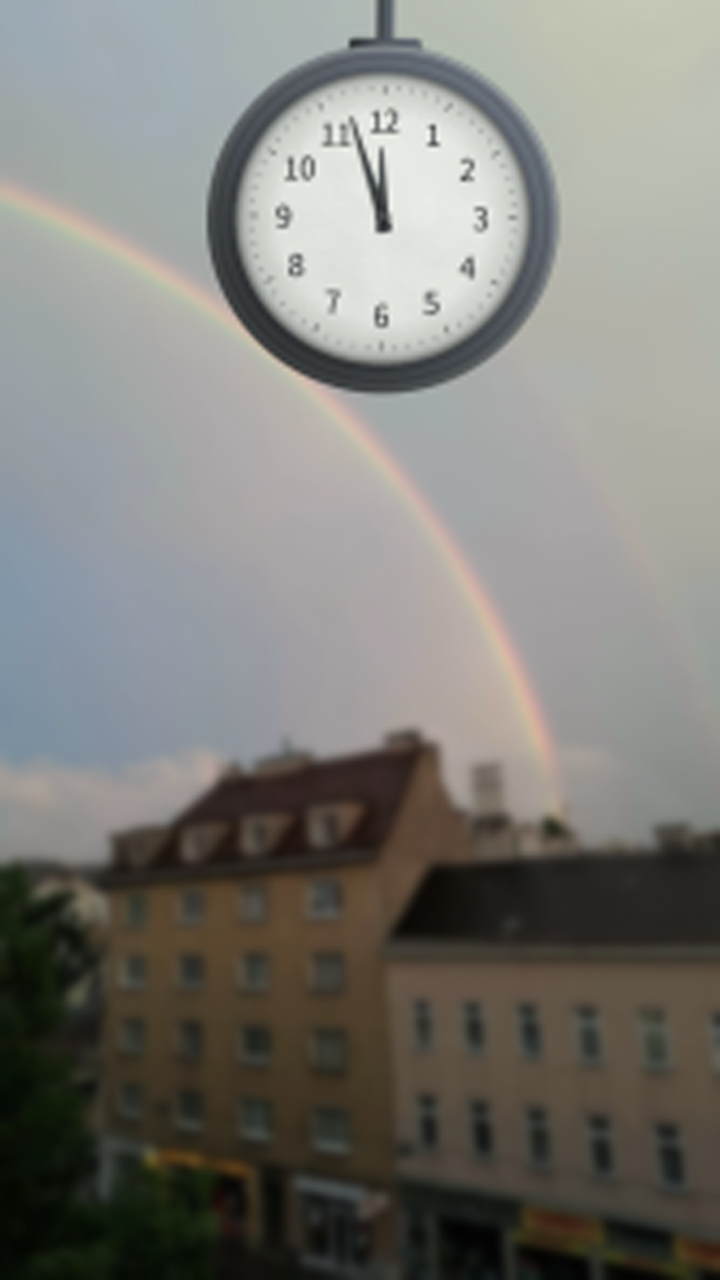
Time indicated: 11:57
